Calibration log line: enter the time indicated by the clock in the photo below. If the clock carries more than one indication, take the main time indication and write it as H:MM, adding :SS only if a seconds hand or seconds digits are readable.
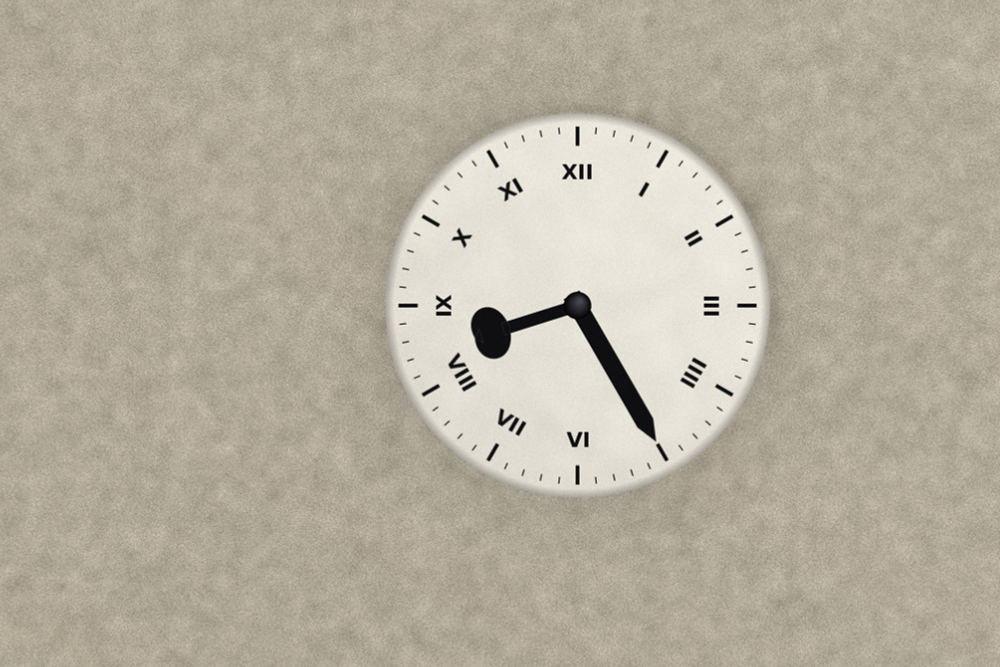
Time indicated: 8:25
